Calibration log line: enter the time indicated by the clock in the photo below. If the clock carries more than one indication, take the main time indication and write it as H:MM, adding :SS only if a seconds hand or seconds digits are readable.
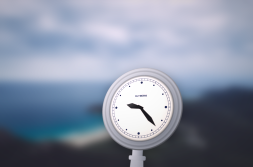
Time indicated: 9:23
